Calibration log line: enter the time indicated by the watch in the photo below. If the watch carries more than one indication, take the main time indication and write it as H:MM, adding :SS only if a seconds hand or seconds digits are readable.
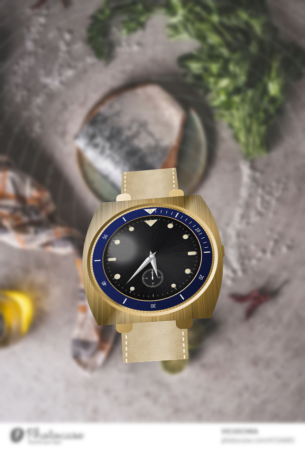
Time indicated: 5:37
